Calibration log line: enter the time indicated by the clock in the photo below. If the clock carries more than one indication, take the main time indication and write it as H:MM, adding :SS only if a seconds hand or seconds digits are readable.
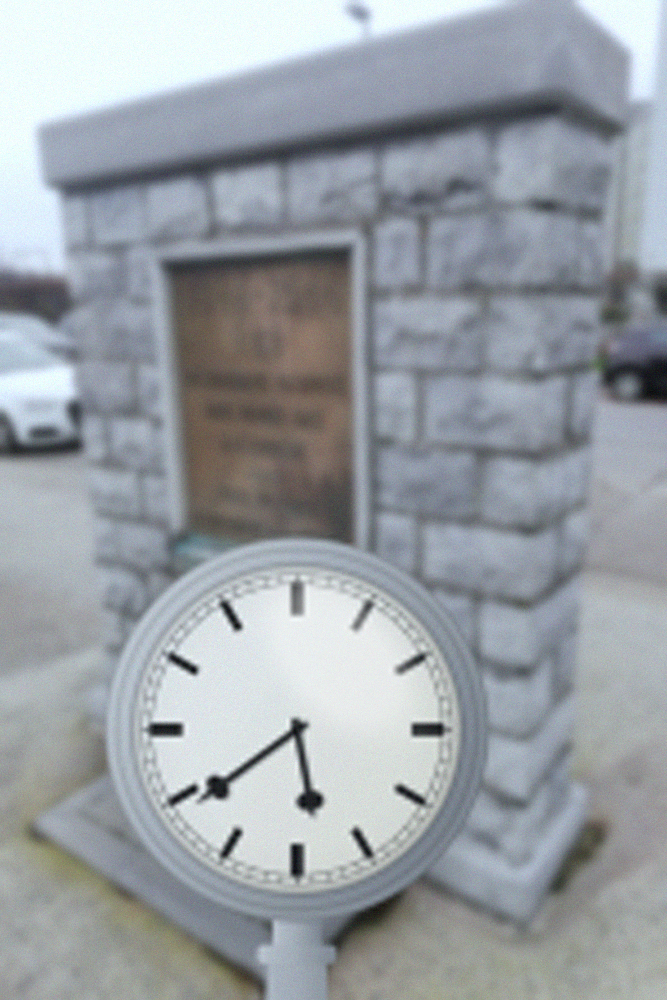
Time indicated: 5:39
